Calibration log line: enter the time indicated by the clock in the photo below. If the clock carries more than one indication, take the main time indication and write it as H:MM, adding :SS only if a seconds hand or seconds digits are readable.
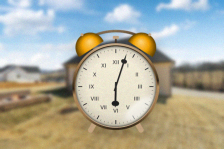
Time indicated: 6:03
